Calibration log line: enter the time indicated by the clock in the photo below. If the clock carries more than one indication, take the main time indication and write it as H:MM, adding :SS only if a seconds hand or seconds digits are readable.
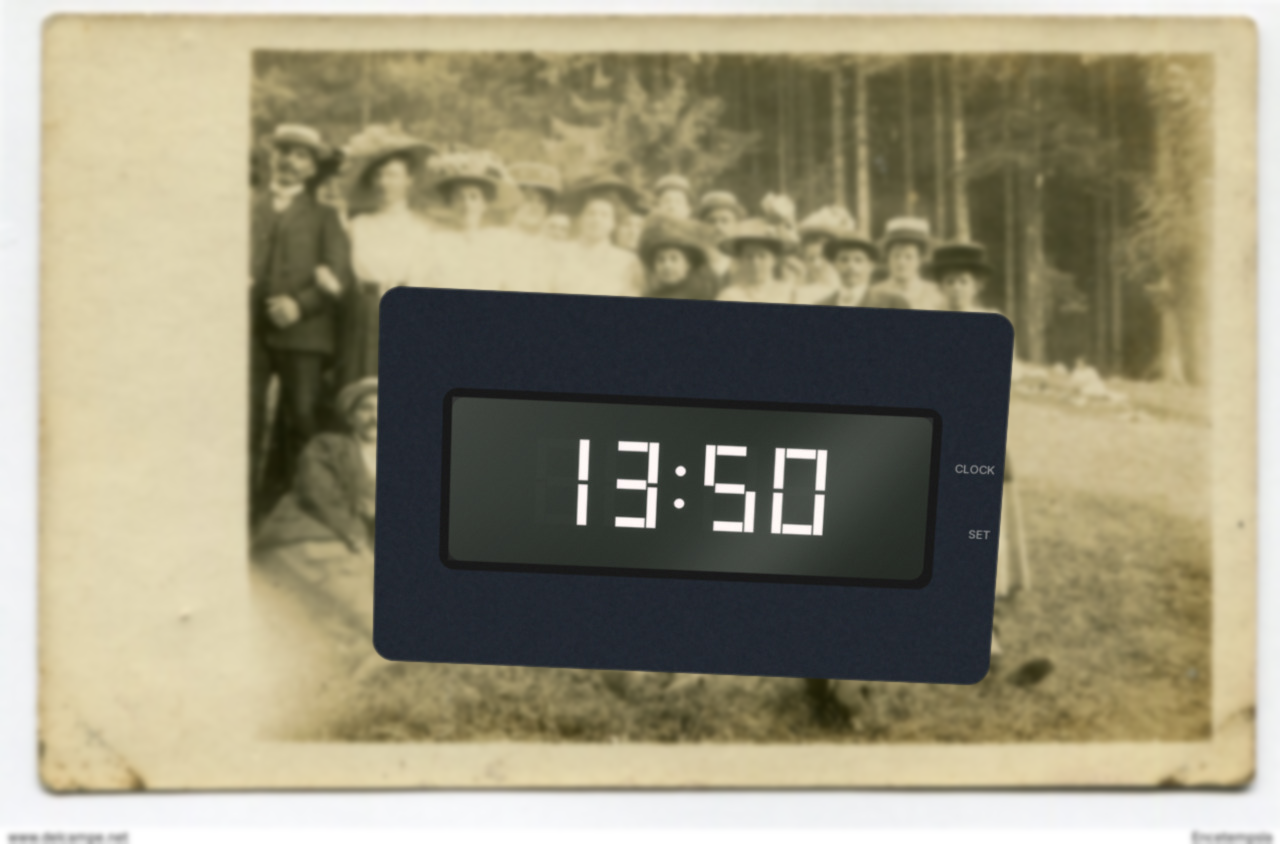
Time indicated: 13:50
